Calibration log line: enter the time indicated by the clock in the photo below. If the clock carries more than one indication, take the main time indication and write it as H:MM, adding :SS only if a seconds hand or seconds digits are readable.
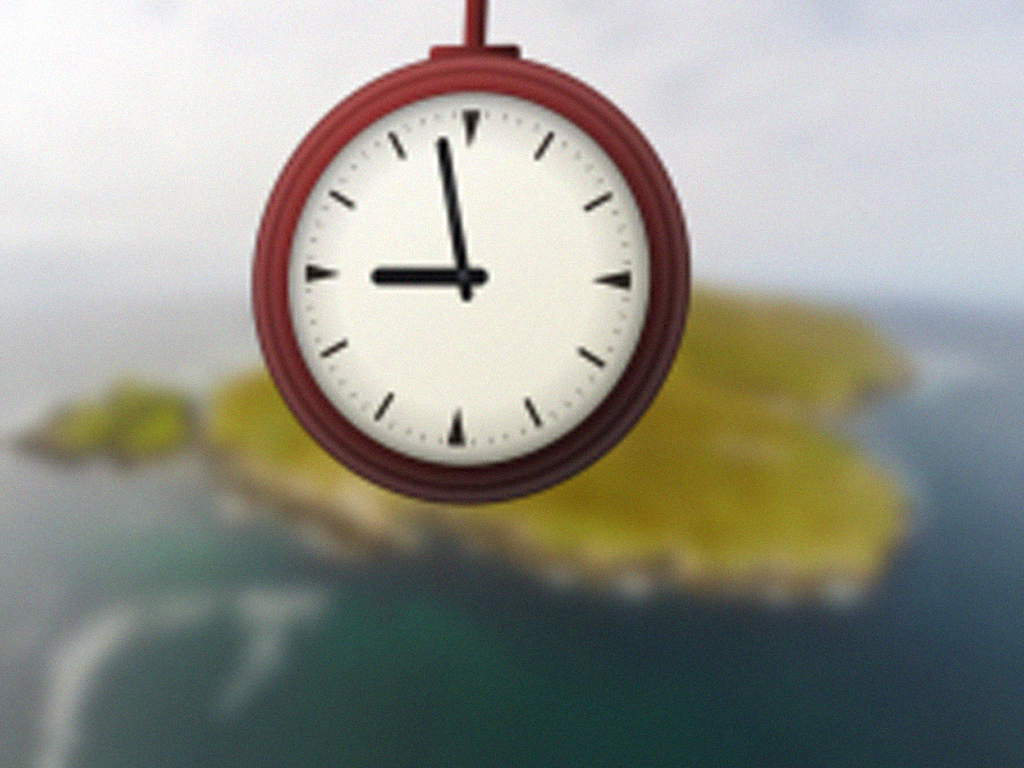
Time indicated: 8:58
